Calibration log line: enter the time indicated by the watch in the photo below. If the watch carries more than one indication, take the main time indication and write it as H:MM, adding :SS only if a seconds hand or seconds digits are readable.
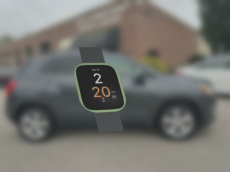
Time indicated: 2:20
